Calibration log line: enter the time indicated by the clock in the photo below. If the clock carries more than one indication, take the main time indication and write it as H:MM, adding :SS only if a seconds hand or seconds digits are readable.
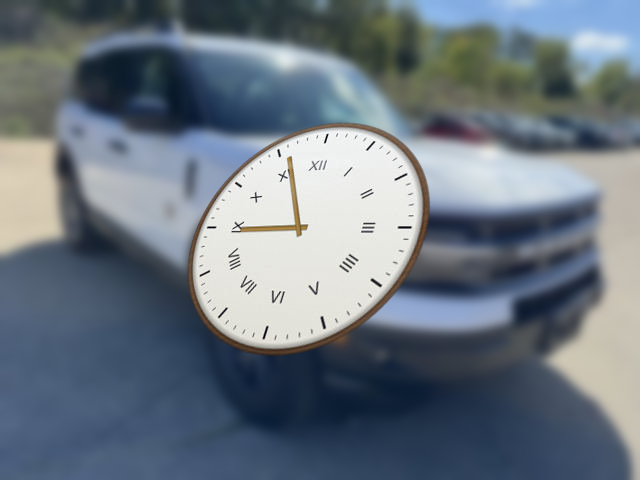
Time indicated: 8:56
